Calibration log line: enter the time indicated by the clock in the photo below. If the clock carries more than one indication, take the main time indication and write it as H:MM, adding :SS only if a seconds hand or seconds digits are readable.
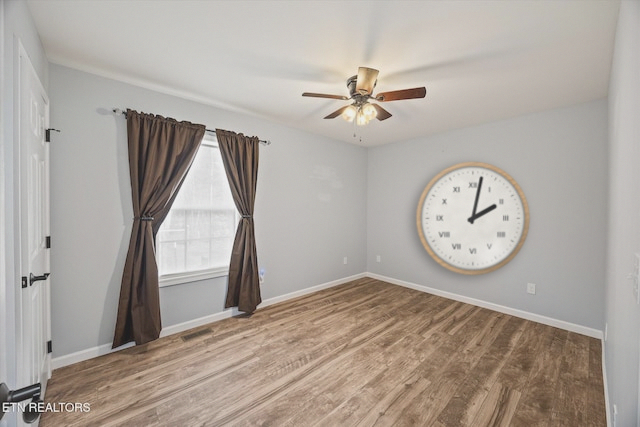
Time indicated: 2:02
